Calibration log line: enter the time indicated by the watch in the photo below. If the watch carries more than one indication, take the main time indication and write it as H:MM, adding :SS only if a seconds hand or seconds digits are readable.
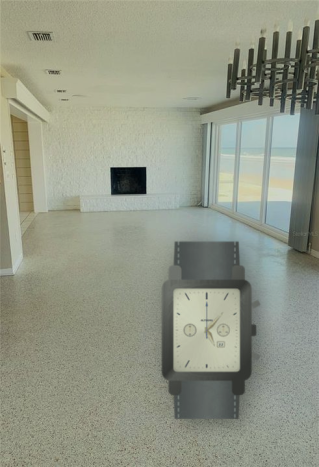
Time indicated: 5:07
